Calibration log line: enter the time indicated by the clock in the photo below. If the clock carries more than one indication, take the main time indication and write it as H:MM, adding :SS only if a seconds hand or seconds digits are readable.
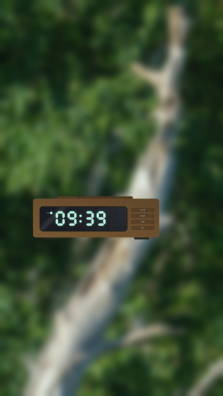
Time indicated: 9:39
